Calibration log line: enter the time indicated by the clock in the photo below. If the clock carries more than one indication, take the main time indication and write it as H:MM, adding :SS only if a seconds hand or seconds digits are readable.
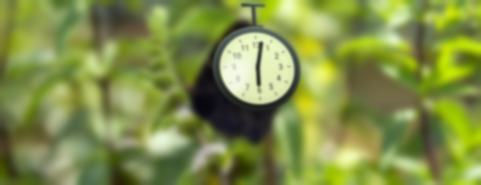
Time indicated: 6:02
